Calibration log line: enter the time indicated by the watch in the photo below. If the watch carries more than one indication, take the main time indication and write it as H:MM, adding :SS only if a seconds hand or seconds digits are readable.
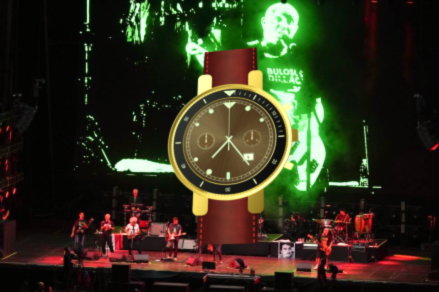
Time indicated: 7:24
